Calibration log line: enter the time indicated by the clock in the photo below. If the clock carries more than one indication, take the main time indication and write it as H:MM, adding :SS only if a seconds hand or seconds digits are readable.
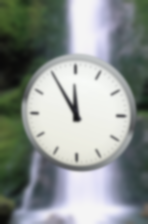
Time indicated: 11:55
